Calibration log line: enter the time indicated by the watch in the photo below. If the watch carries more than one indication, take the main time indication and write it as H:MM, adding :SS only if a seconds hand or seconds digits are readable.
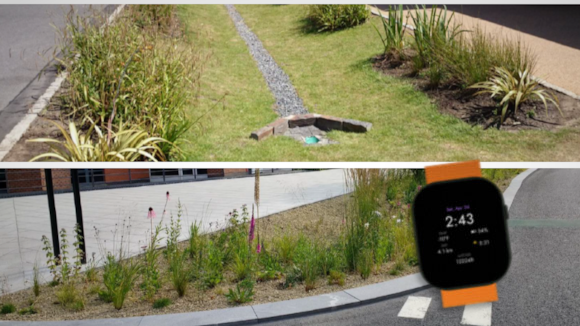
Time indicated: 2:43
